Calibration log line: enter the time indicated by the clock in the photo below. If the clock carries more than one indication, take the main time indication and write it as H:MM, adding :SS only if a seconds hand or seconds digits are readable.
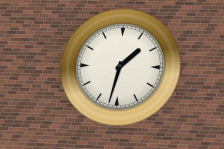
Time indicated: 1:32
